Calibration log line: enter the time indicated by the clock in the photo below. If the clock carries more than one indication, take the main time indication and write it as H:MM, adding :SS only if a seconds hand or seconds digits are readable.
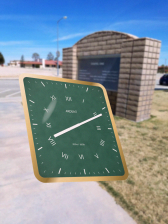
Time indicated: 8:11
